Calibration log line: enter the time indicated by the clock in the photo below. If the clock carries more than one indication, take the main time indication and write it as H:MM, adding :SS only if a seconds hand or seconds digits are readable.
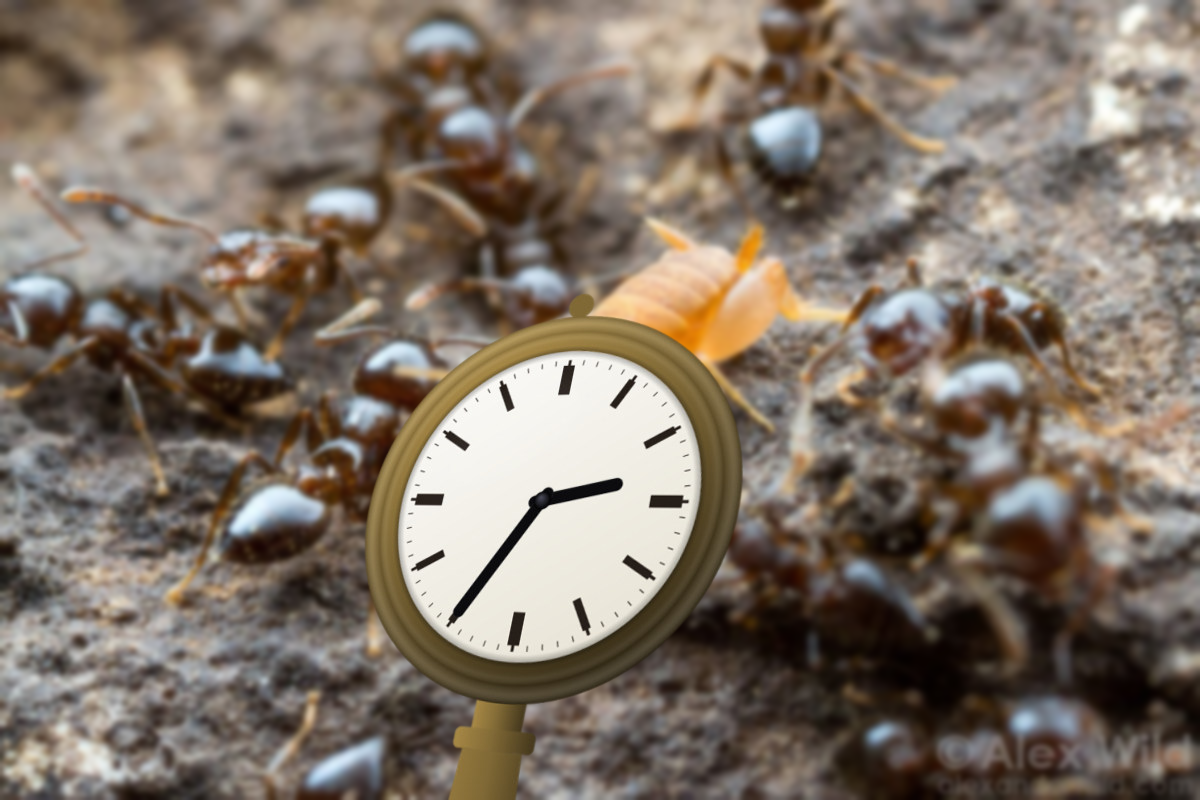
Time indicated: 2:35
